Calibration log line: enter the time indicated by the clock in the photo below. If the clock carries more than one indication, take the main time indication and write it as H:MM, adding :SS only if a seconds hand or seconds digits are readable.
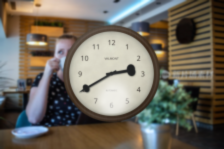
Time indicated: 2:40
